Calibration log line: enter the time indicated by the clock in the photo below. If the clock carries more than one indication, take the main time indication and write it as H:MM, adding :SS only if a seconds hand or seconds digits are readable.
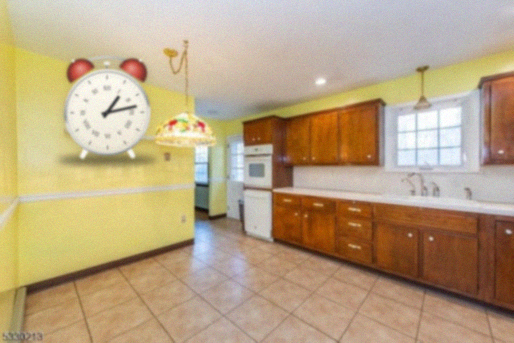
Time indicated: 1:13
